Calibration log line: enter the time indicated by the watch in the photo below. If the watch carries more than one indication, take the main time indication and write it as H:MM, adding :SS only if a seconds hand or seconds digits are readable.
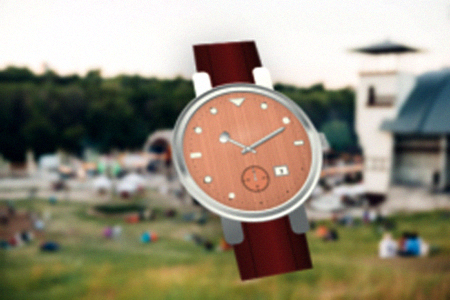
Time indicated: 10:11
